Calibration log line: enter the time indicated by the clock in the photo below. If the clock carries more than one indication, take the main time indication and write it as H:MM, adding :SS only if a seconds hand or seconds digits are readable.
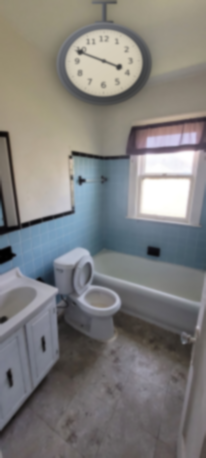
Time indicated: 3:49
